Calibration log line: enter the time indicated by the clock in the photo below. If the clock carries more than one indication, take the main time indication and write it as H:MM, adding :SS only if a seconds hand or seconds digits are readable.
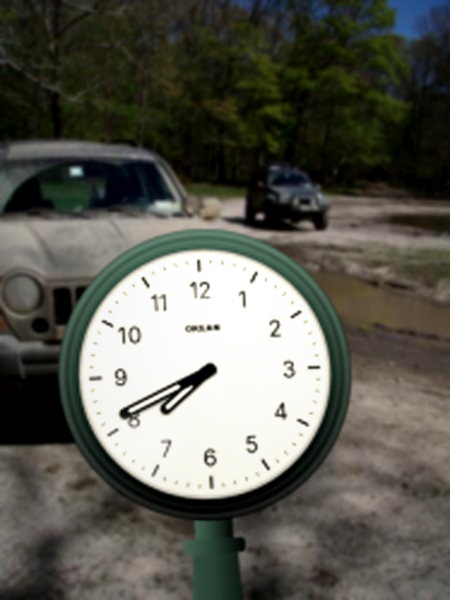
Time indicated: 7:41
